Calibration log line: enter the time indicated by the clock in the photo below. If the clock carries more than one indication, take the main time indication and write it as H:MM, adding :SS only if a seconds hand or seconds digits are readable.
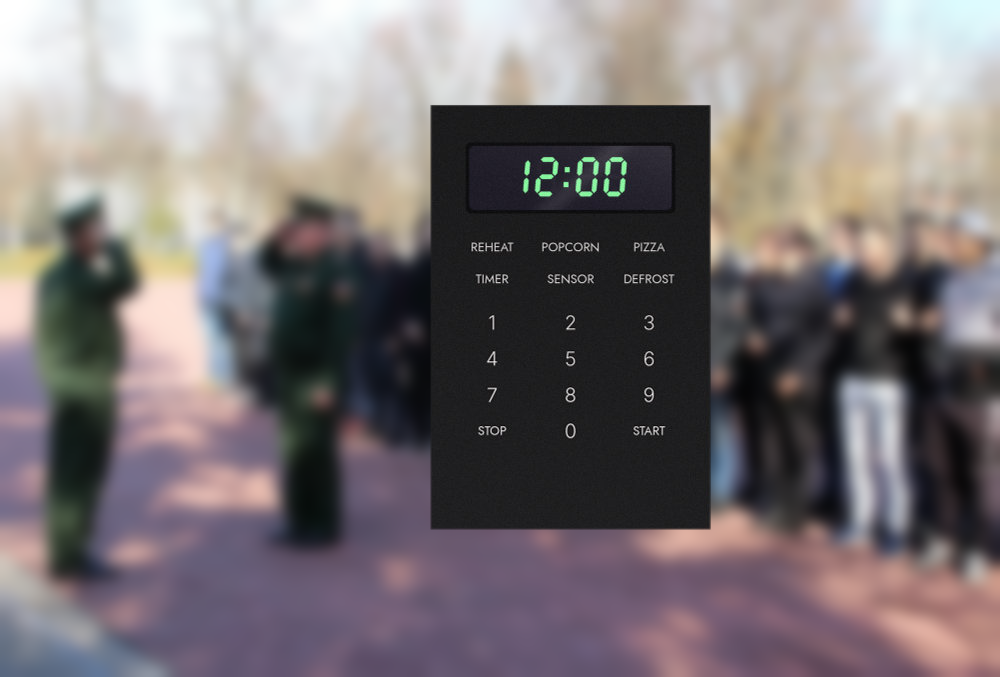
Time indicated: 12:00
